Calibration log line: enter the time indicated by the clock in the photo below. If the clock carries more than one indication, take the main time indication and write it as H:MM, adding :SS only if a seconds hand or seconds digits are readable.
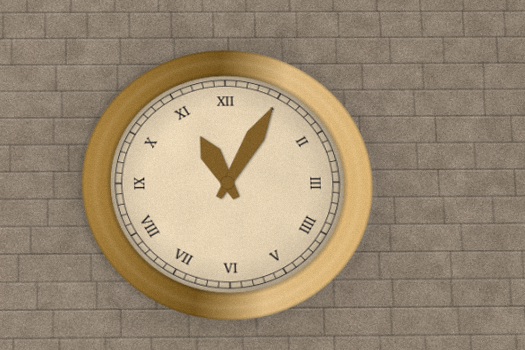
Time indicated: 11:05
